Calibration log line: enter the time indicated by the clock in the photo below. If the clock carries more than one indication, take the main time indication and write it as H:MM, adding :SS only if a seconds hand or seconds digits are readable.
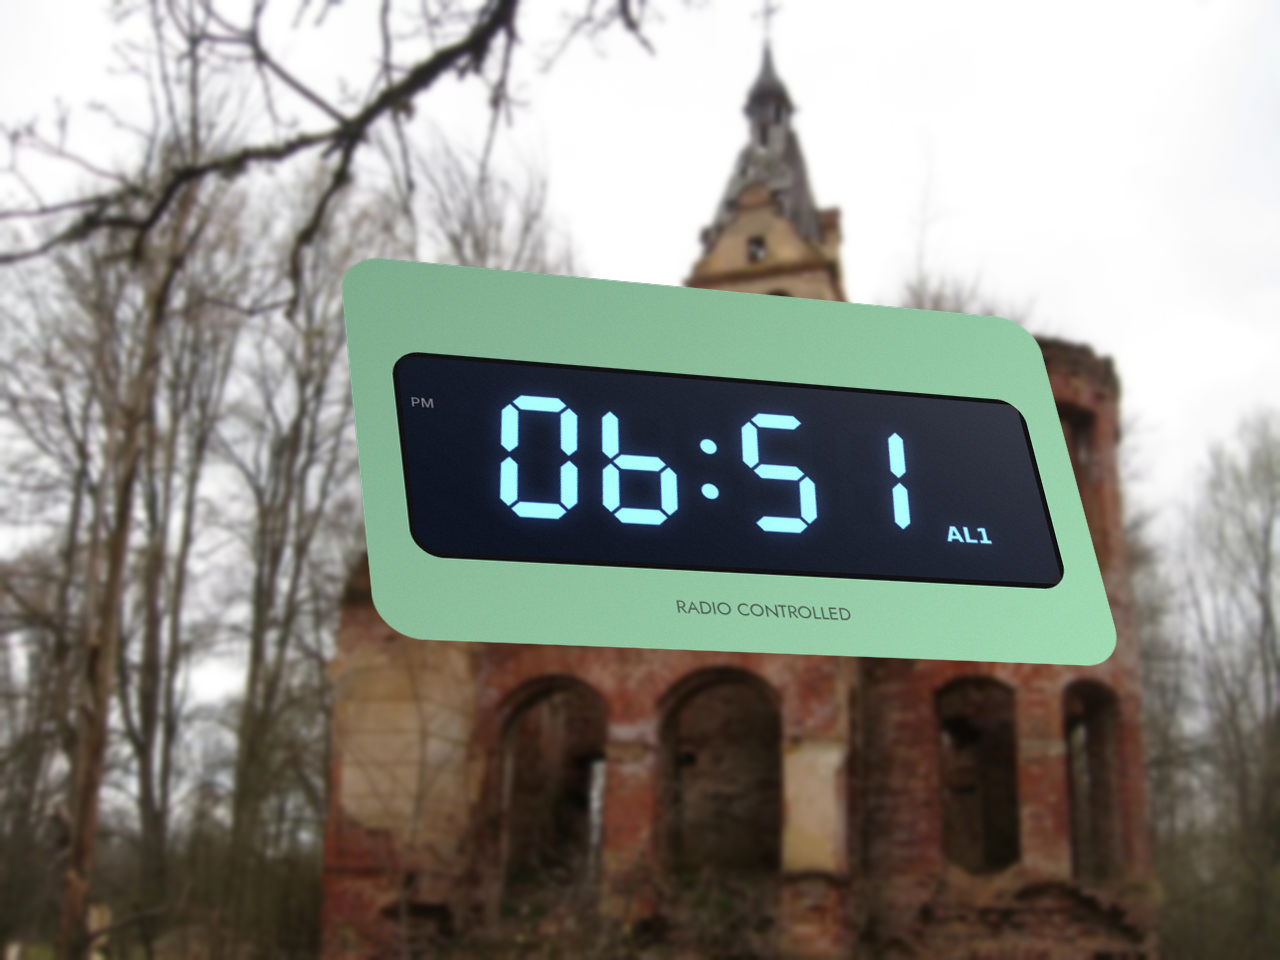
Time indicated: 6:51
